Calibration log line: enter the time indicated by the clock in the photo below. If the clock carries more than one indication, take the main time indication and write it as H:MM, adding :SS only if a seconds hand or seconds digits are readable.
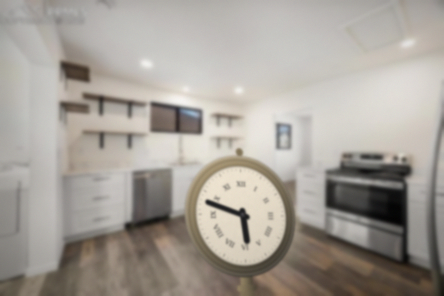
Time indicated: 5:48
